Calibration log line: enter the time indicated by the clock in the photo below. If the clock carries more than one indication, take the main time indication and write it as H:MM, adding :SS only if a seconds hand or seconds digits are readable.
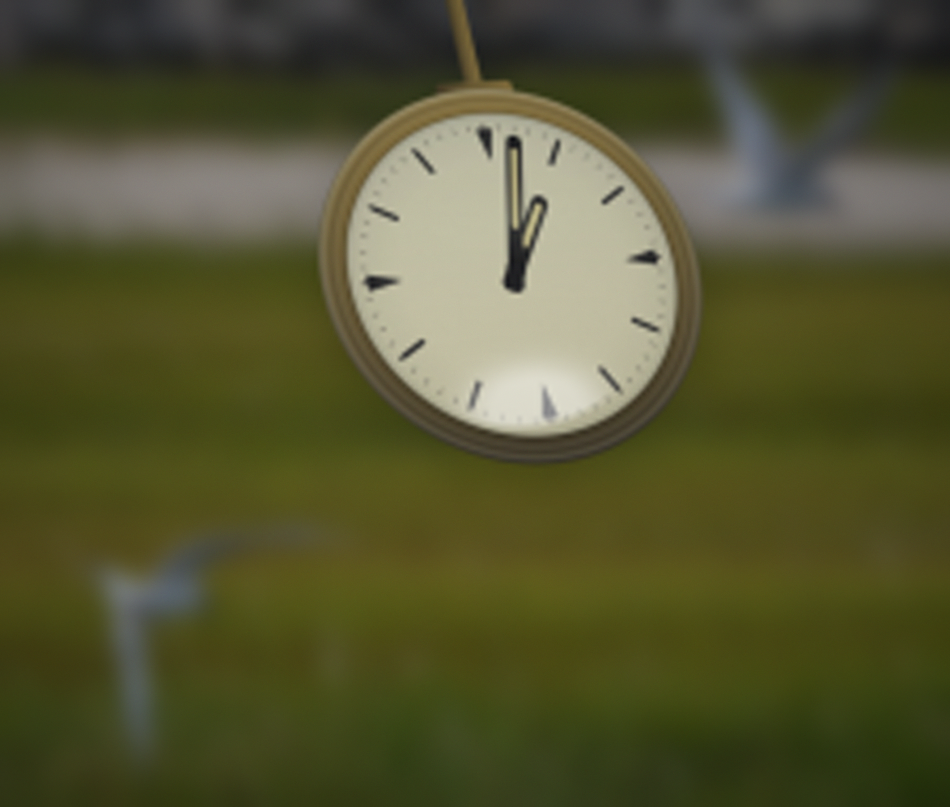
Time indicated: 1:02
